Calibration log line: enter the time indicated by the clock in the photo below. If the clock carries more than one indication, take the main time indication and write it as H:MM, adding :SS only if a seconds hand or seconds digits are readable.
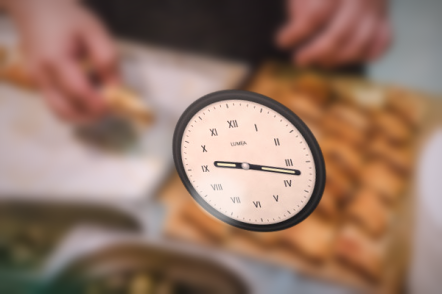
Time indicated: 9:17
